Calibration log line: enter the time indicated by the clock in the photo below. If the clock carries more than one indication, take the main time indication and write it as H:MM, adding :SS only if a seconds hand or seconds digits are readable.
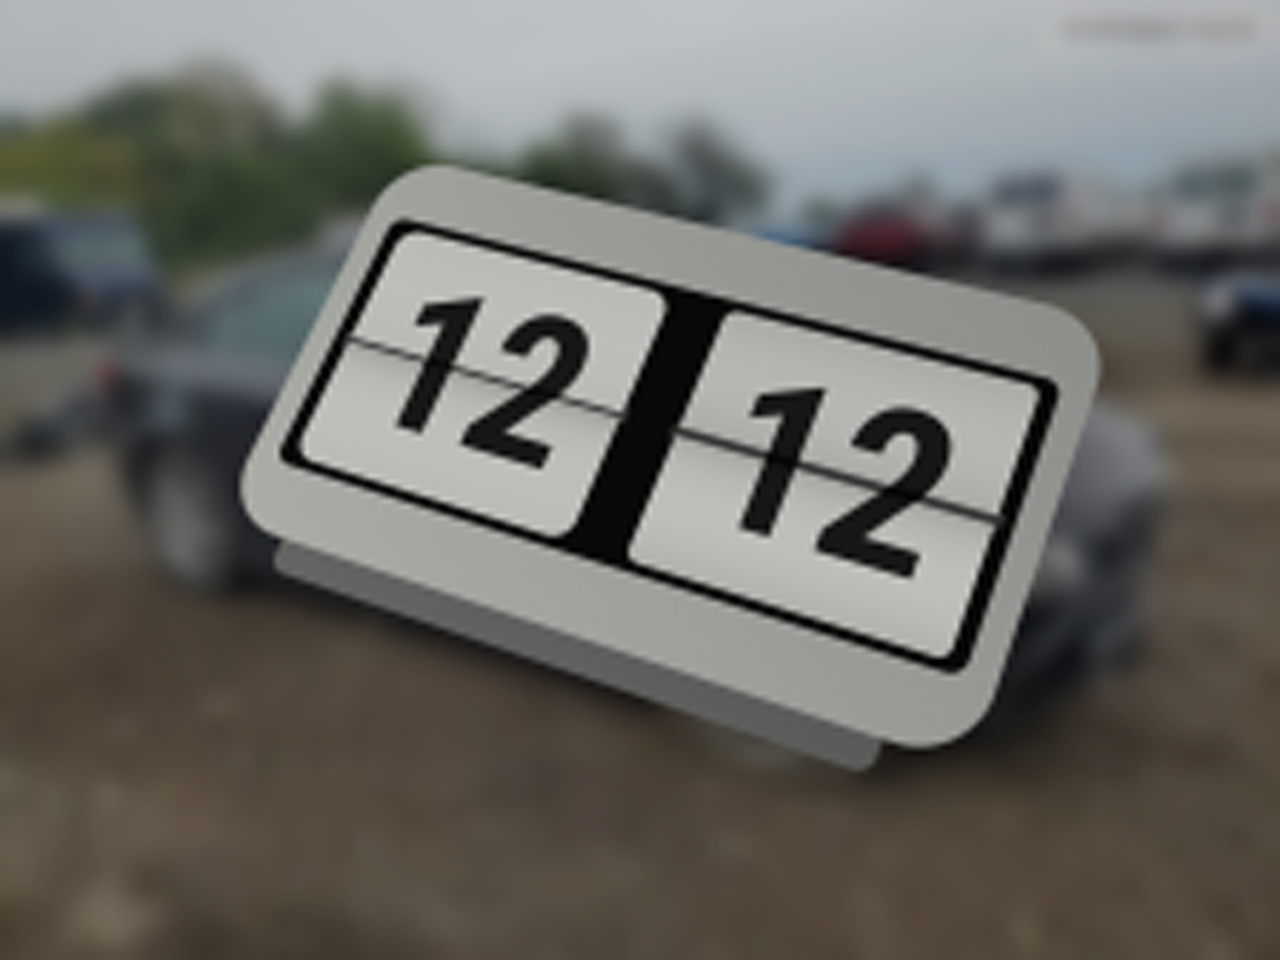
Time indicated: 12:12
